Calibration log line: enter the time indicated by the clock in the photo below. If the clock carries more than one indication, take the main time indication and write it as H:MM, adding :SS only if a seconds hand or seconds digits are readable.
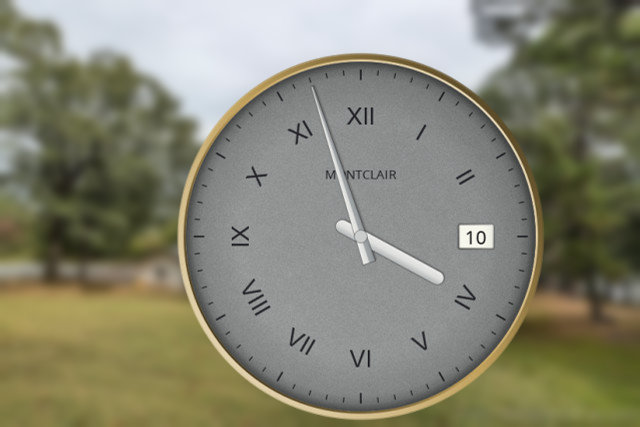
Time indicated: 3:57
